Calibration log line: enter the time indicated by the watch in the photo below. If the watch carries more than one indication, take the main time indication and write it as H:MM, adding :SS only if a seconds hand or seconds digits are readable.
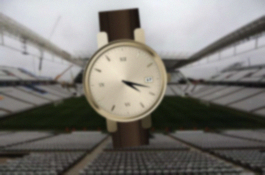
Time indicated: 4:18
